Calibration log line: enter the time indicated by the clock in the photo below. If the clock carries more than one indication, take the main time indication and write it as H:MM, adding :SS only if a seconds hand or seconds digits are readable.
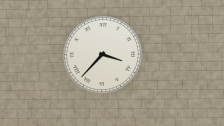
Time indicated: 3:37
